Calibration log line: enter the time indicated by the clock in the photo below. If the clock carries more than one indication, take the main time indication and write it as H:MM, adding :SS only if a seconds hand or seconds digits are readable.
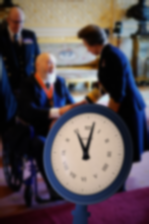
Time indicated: 11:02
